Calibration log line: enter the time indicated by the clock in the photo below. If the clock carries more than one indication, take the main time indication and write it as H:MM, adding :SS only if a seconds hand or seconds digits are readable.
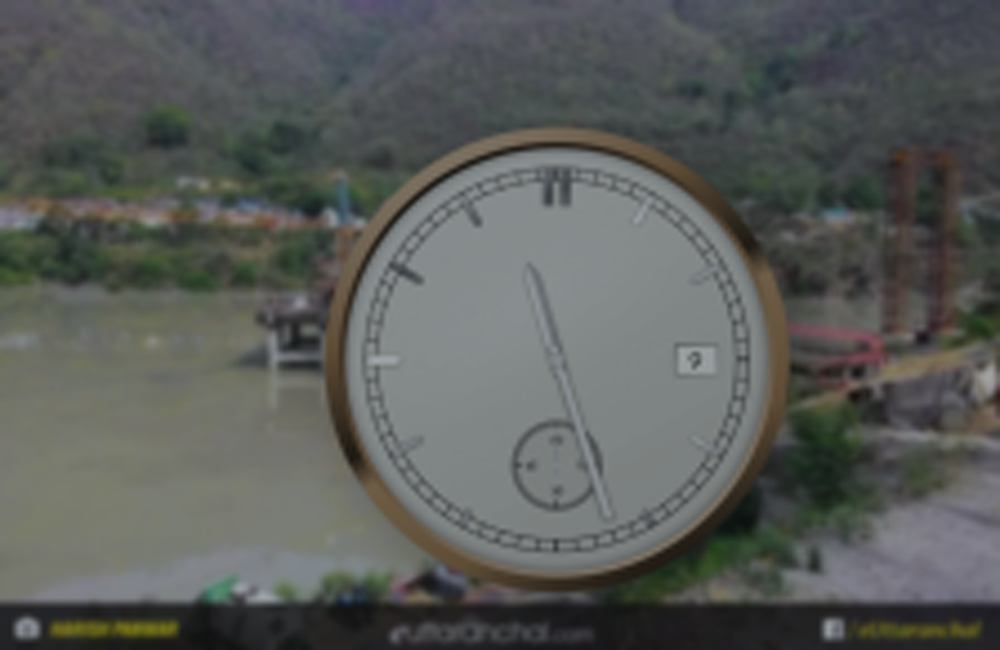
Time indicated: 11:27
